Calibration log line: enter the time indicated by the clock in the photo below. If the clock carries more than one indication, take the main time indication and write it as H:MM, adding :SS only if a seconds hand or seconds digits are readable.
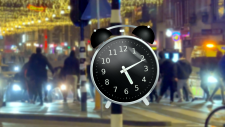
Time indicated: 5:11
